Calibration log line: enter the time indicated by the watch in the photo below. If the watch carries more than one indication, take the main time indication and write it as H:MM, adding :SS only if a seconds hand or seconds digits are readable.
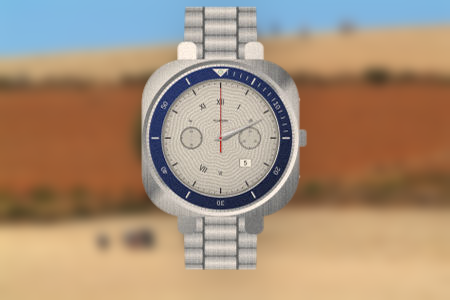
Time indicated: 2:11
